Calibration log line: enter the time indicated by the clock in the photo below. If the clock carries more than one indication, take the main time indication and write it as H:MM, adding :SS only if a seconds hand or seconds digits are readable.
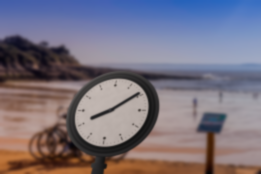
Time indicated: 8:09
